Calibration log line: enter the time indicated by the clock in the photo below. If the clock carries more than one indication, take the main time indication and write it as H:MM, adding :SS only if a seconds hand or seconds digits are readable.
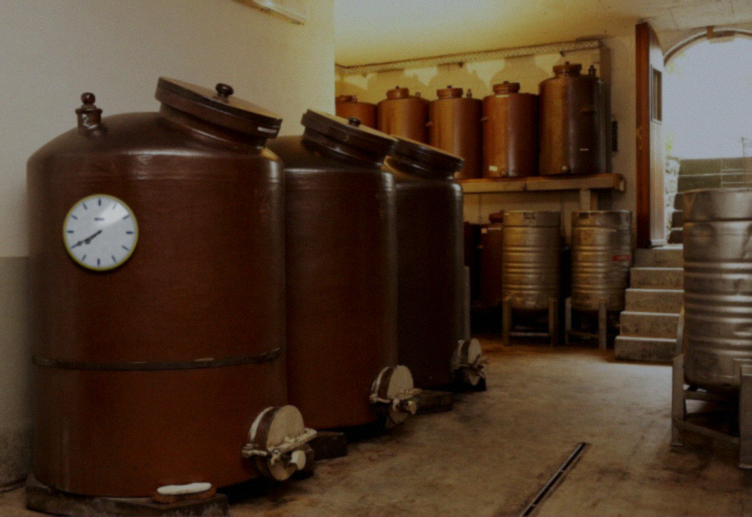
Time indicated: 7:40
